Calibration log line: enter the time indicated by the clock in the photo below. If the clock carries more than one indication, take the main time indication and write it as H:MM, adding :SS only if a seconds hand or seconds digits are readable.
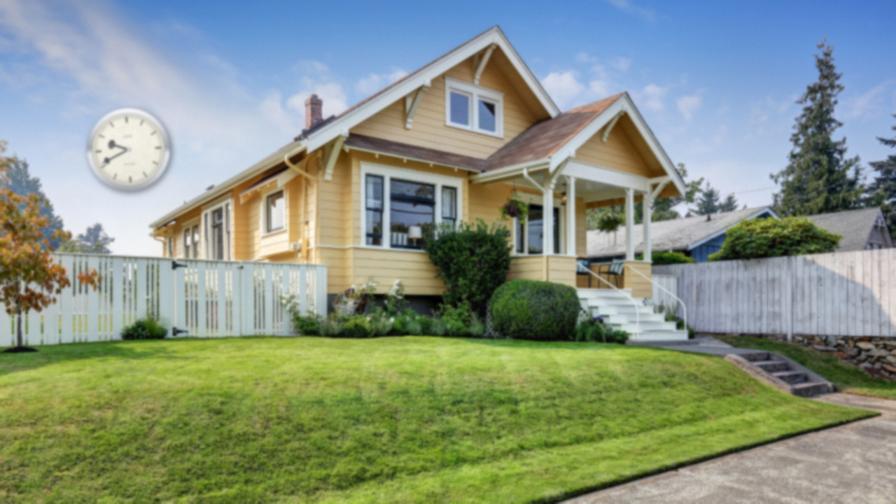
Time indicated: 9:41
